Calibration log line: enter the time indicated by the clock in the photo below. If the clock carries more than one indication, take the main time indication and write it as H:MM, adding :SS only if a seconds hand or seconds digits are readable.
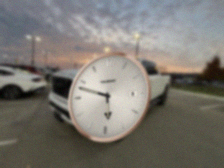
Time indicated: 5:48
